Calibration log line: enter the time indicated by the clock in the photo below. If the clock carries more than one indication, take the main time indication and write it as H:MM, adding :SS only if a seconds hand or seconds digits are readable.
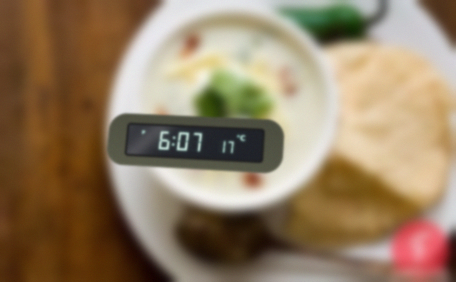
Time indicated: 6:07
